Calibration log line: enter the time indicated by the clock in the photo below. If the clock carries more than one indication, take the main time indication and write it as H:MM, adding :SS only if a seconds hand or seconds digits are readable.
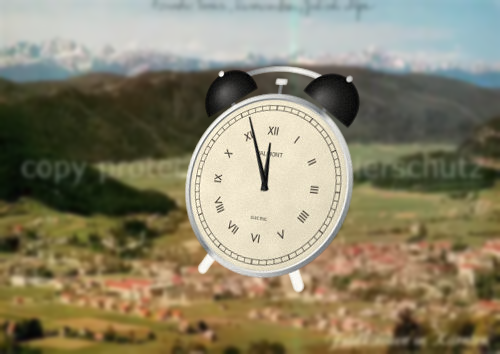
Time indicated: 11:56
